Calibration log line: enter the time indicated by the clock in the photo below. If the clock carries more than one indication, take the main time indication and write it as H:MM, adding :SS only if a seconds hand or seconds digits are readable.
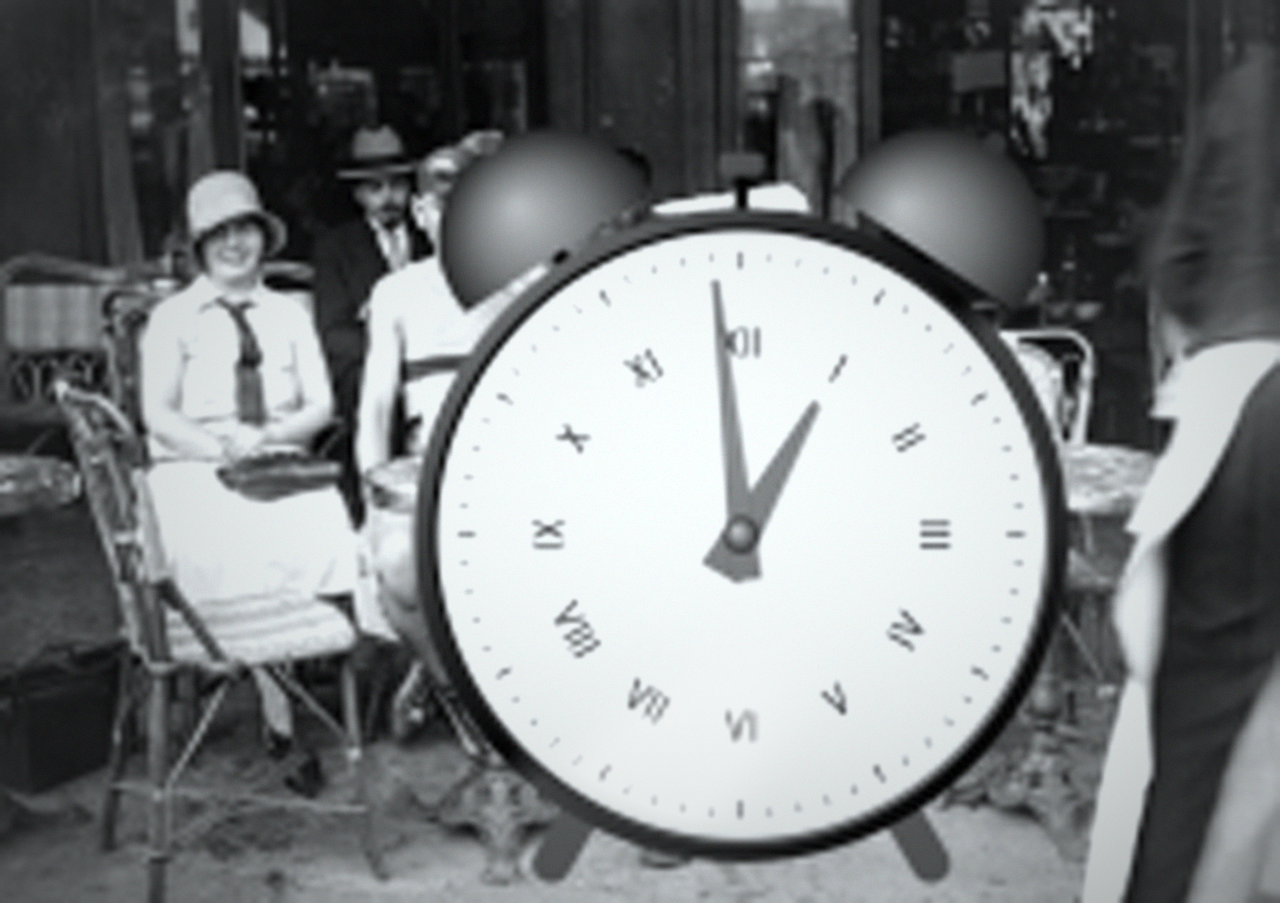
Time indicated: 12:59
